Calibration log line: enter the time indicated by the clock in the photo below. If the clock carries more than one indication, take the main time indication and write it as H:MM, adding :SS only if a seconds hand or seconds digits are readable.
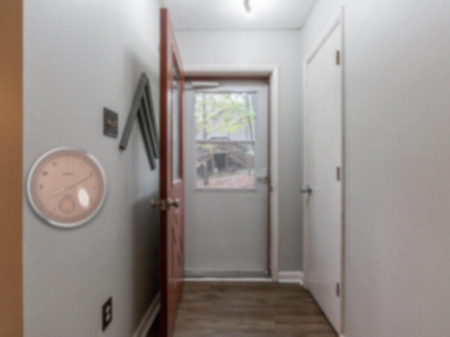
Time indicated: 8:10
